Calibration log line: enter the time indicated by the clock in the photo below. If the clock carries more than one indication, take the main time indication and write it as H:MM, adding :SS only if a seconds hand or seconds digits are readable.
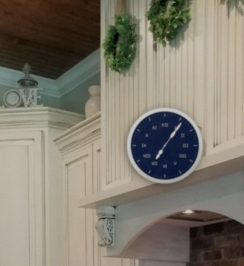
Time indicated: 7:06
